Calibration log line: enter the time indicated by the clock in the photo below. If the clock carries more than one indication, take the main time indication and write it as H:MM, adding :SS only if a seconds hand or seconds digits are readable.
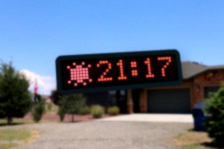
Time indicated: 21:17
